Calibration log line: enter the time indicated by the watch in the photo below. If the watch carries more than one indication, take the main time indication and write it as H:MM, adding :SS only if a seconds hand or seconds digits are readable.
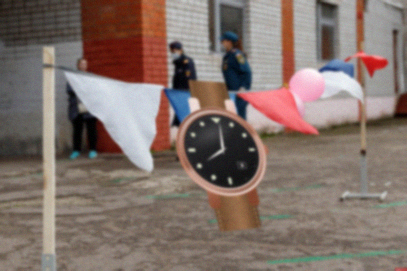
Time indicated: 8:01
